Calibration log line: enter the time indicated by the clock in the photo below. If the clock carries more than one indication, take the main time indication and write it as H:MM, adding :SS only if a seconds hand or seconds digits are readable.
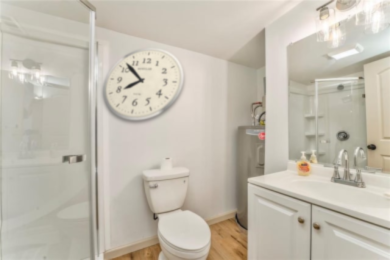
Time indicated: 7:52
